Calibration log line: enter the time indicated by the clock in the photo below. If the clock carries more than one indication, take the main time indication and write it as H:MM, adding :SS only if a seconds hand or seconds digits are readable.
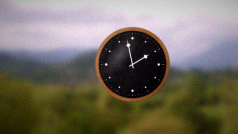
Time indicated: 1:58
